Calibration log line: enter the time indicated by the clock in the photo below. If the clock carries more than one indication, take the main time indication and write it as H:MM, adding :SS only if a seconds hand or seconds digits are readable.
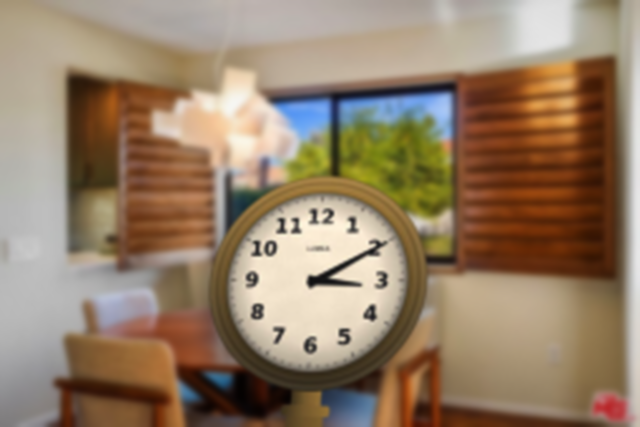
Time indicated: 3:10
